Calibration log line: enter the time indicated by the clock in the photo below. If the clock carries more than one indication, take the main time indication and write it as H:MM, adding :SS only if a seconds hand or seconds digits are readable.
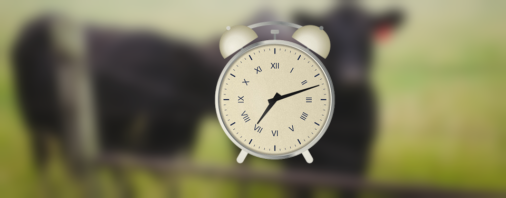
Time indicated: 7:12
